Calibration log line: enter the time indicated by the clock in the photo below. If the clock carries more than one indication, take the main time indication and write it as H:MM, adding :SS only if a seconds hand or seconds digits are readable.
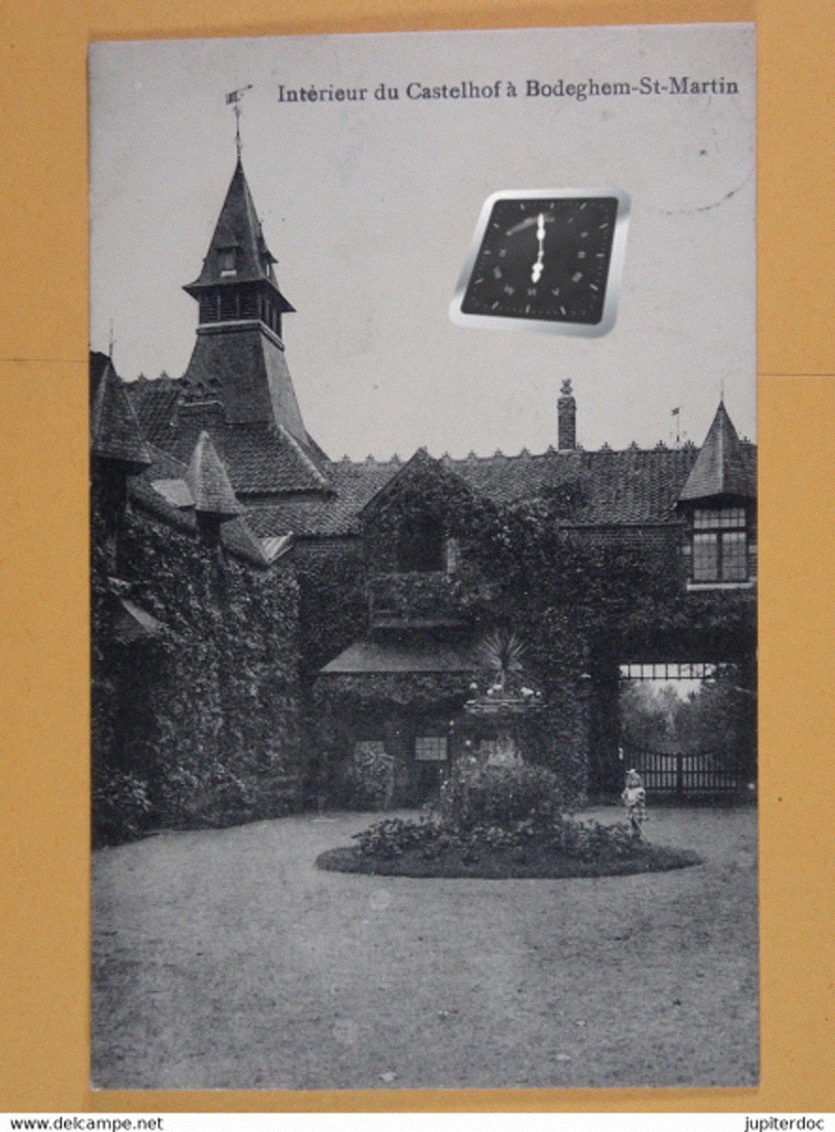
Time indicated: 5:58
